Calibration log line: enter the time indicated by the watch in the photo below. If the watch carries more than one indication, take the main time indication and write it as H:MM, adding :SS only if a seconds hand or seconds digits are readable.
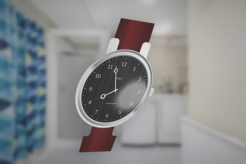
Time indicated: 7:57
